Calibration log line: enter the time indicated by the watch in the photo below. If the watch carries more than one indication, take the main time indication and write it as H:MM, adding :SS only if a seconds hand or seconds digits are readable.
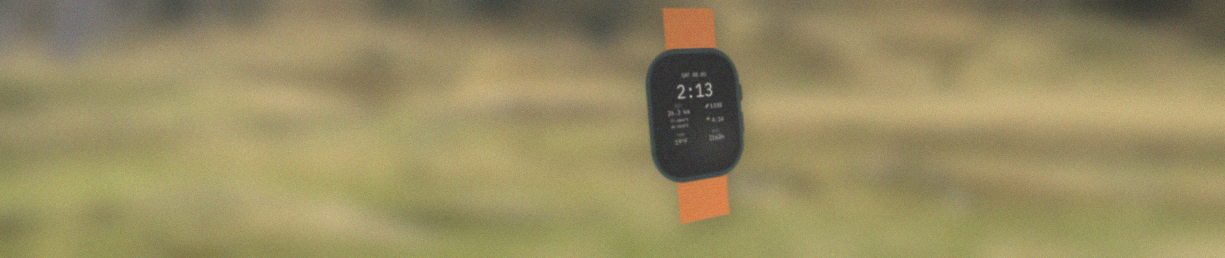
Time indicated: 2:13
